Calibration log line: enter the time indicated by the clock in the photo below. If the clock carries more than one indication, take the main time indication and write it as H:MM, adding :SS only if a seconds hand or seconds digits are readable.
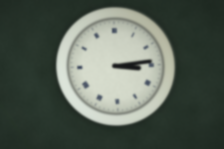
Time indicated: 3:14
